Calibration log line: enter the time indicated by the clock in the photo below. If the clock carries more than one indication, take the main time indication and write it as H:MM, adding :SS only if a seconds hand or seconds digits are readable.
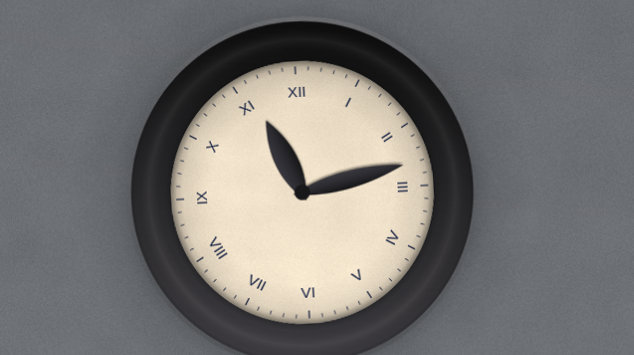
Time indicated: 11:13
